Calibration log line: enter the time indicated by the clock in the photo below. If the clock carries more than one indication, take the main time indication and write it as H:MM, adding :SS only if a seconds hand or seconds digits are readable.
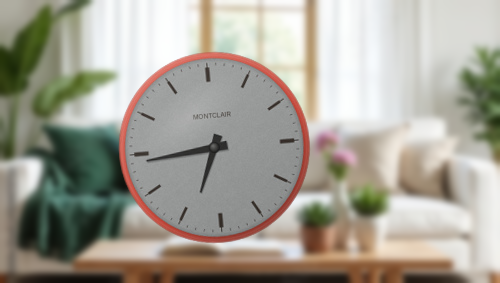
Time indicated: 6:44
